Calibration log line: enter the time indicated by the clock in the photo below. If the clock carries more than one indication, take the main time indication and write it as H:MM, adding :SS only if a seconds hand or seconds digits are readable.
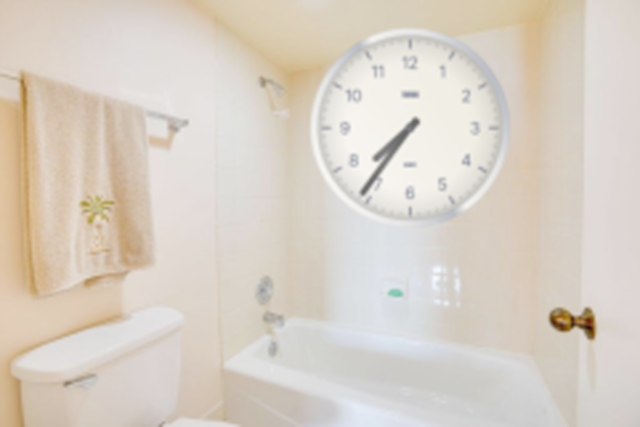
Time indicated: 7:36
